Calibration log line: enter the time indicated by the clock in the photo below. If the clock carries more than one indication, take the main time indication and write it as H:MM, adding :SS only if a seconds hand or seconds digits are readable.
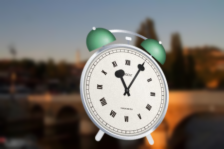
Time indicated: 11:05
